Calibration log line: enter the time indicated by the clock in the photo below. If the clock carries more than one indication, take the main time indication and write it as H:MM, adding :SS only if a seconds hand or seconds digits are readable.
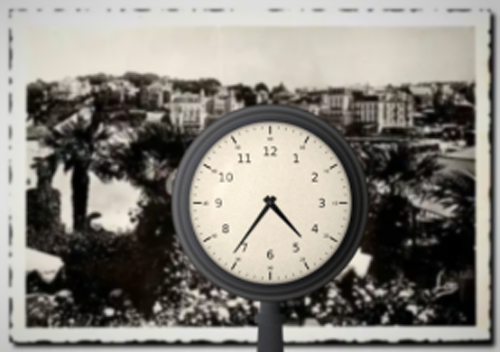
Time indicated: 4:36
